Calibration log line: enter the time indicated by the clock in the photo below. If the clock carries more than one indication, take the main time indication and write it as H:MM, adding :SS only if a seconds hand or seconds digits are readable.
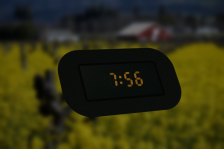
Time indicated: 7:56
